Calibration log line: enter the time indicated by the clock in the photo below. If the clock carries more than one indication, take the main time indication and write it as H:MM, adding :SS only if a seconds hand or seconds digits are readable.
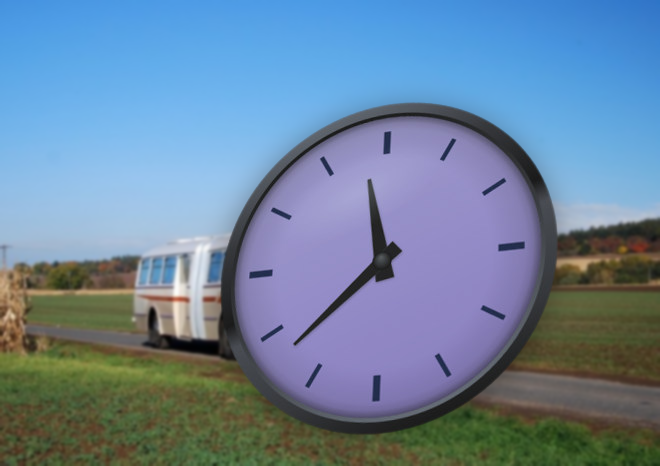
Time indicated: 11:38
